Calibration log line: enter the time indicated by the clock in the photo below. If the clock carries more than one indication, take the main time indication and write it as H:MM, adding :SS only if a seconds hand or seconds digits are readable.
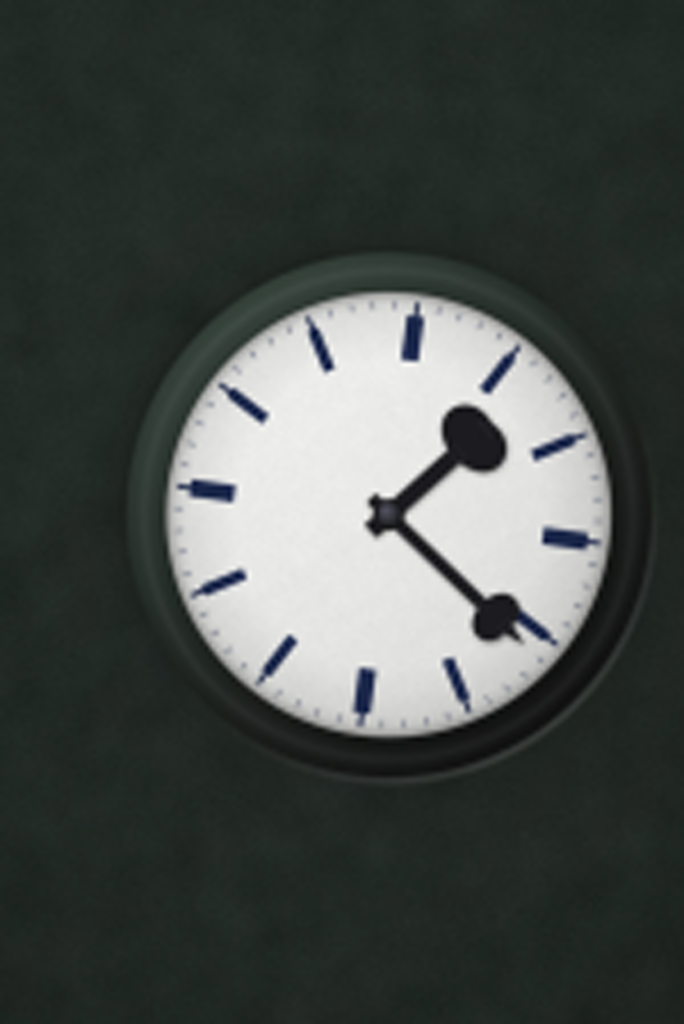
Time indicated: 1:21
